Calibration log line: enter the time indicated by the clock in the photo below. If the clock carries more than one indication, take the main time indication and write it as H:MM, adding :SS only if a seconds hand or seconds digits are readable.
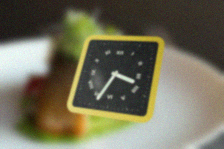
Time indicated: 3:34
